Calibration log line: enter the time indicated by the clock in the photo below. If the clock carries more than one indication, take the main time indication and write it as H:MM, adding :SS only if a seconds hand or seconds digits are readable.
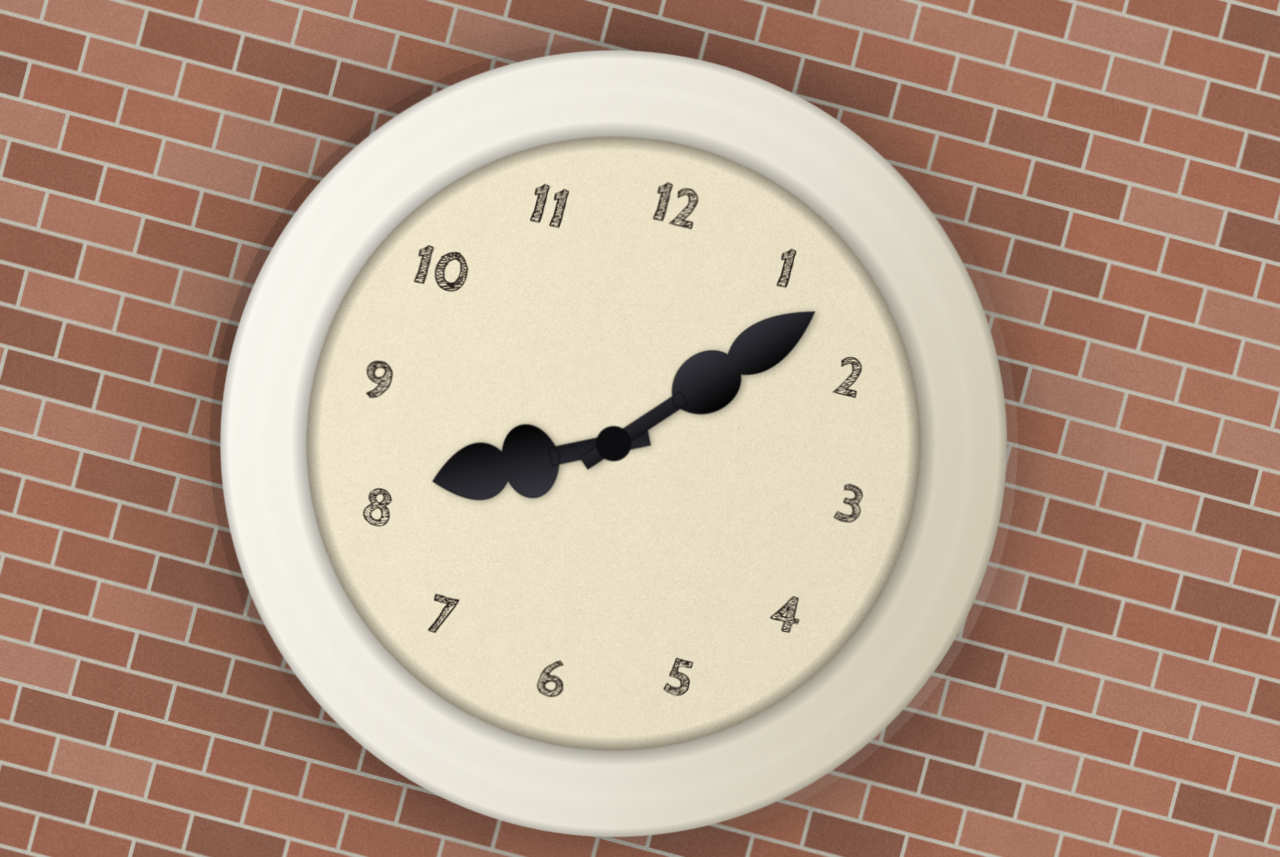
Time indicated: 8:07
